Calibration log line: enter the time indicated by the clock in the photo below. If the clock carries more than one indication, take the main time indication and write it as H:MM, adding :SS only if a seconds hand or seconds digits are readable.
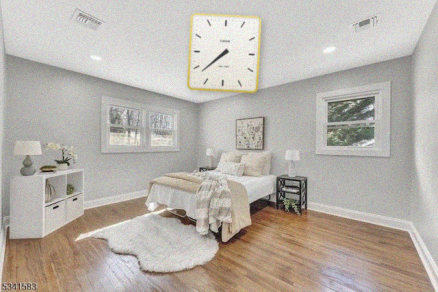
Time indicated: 7:38
